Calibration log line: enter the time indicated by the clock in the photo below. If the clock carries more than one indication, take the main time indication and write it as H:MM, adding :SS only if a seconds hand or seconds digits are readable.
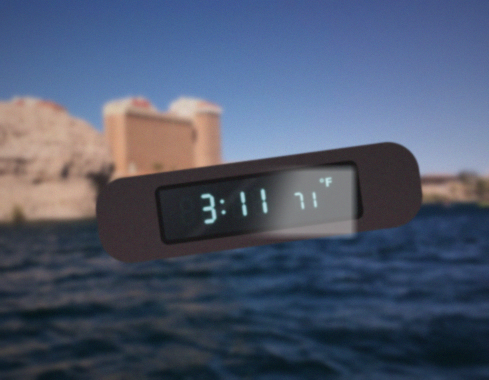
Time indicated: 3:11
